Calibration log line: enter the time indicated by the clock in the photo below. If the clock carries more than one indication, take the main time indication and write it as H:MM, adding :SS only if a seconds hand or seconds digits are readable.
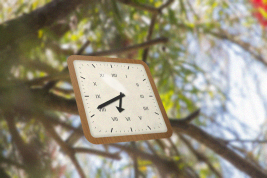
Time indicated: 6:41
